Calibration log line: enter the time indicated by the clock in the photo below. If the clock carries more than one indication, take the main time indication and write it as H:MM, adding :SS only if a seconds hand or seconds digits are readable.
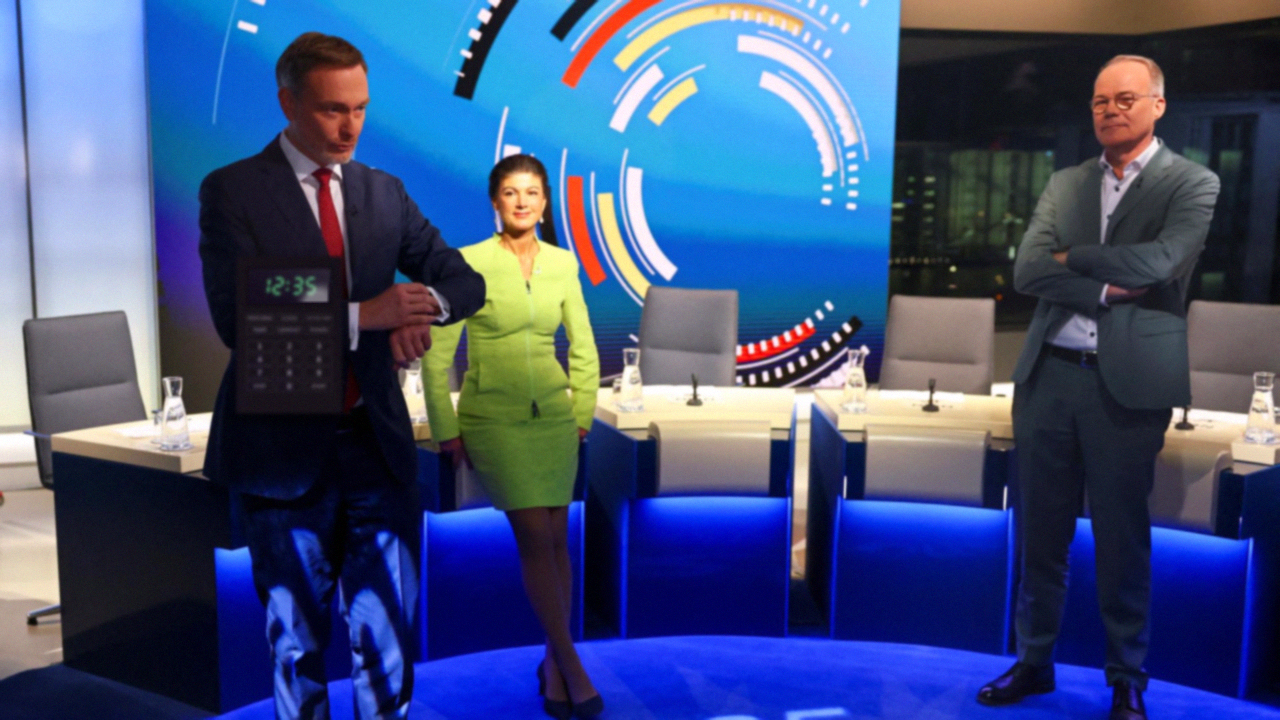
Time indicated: 12:35
